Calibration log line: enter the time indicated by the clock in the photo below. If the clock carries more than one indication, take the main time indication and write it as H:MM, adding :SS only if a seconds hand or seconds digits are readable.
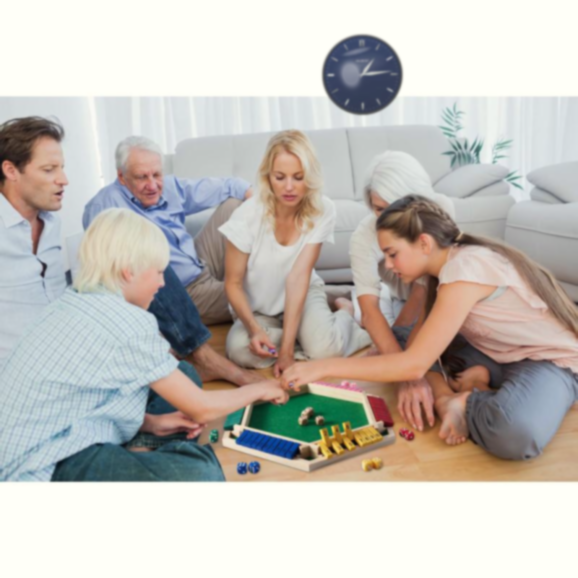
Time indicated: 1:14
